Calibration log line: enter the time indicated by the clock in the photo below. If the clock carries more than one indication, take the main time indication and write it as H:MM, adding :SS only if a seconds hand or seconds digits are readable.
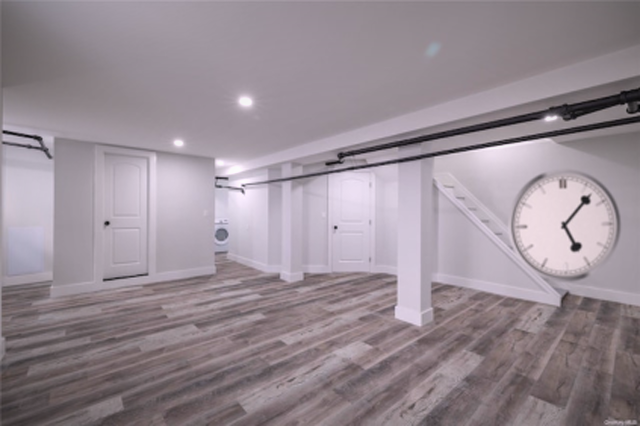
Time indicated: 5:07
